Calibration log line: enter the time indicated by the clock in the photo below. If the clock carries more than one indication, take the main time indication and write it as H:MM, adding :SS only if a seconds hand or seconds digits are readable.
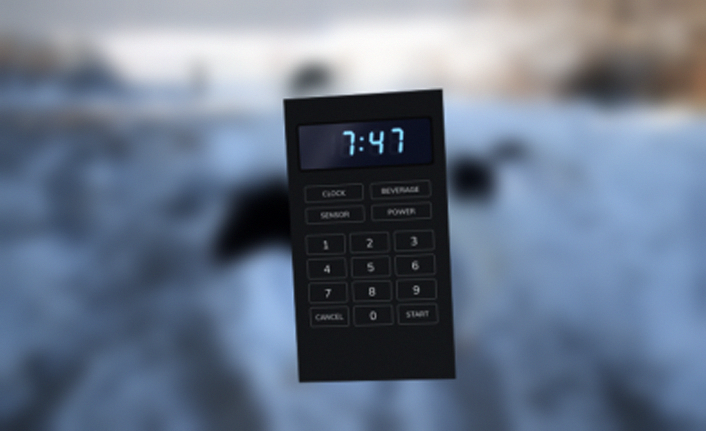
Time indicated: 7:47
